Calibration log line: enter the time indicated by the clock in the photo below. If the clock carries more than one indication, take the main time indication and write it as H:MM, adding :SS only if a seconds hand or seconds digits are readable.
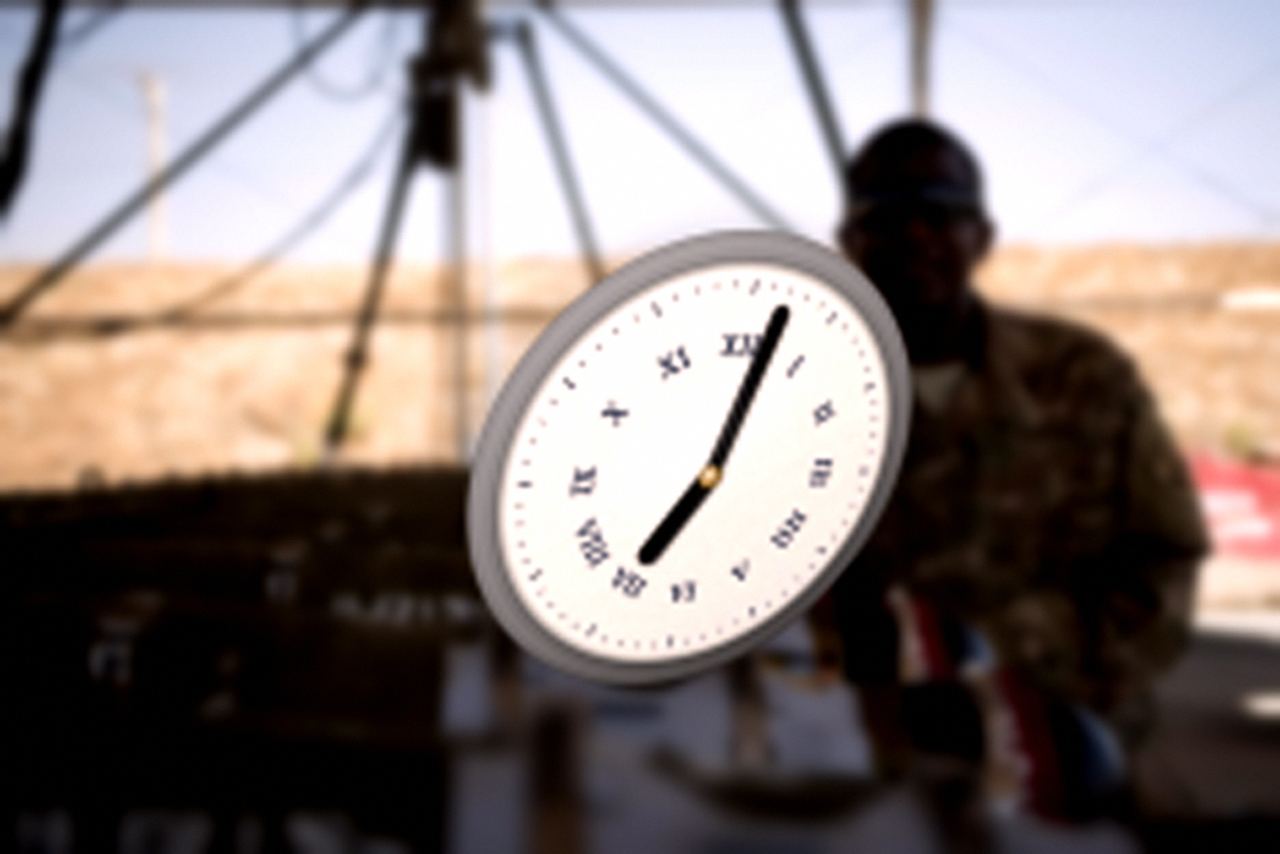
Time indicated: 7:02
